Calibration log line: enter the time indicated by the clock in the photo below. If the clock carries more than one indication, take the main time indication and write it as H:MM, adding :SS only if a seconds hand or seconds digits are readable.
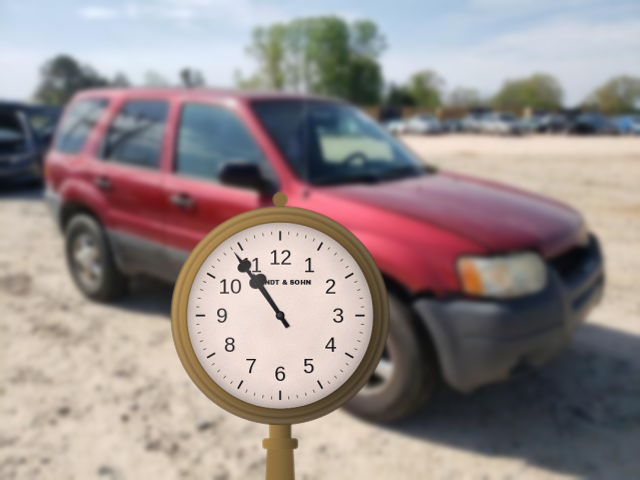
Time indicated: 10:54
